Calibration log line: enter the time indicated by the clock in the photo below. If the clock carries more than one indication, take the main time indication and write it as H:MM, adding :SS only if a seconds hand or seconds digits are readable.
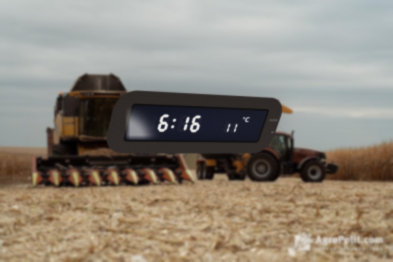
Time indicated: 6:16
